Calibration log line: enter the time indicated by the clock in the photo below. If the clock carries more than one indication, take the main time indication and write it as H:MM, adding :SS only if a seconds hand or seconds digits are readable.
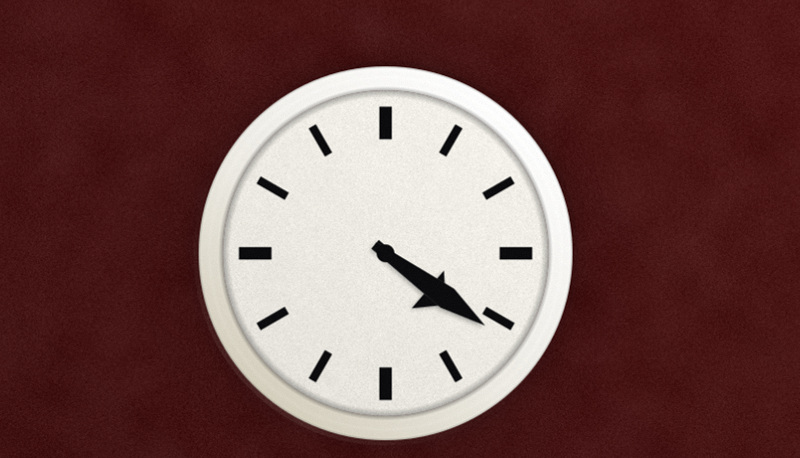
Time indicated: 4:21
